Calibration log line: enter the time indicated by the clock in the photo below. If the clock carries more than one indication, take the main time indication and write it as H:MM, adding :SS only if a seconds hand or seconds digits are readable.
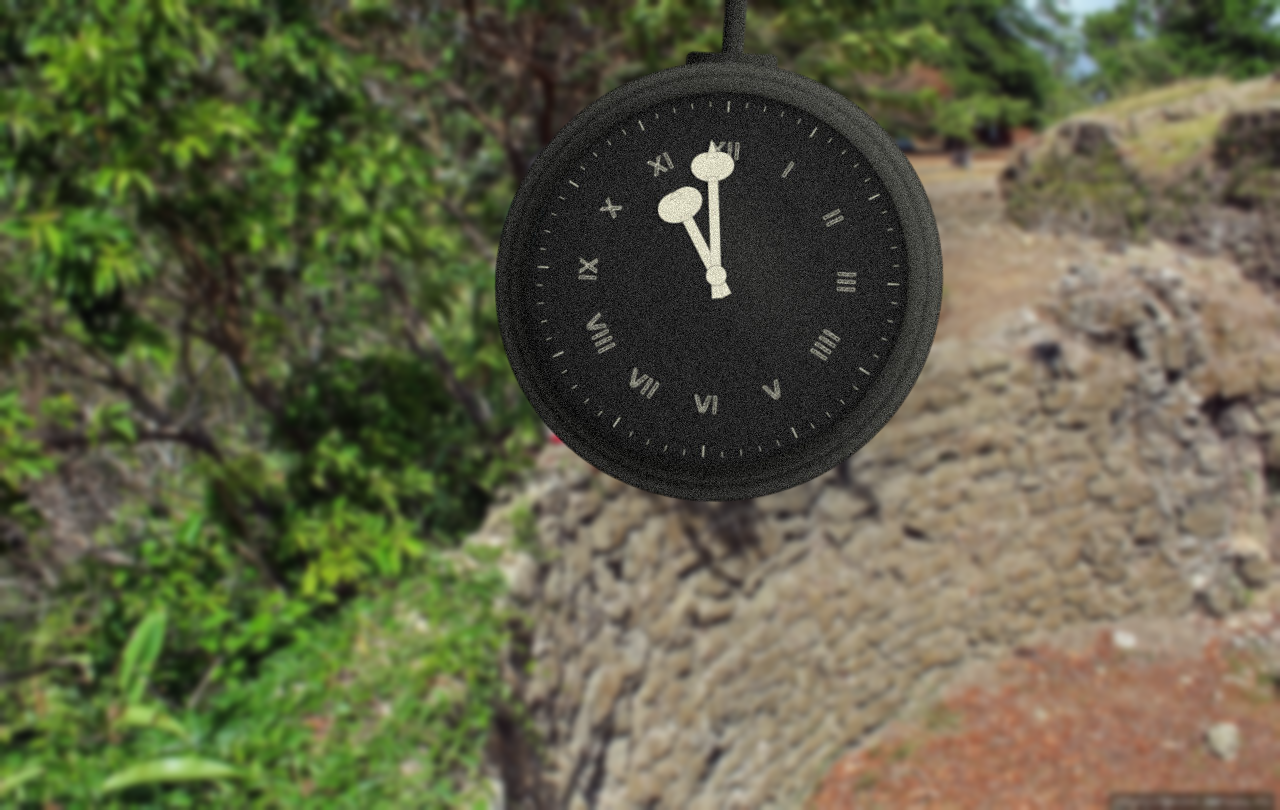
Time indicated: 10:59
